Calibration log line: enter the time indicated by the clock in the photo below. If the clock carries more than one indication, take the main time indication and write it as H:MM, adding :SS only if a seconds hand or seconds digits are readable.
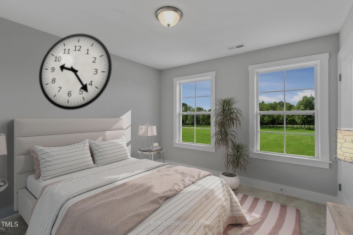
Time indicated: 9:23
